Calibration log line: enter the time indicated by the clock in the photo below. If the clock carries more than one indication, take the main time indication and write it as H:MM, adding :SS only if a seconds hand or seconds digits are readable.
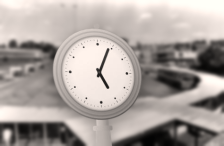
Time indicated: 5:04
